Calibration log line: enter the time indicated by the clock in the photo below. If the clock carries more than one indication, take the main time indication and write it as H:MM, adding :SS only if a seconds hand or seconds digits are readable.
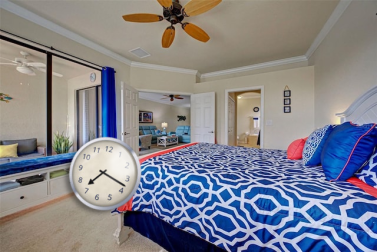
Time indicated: 7:18
